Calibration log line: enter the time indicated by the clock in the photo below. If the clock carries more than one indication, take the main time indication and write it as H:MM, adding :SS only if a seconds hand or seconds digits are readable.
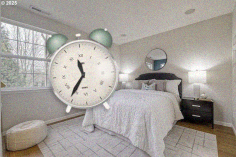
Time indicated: 11:36
